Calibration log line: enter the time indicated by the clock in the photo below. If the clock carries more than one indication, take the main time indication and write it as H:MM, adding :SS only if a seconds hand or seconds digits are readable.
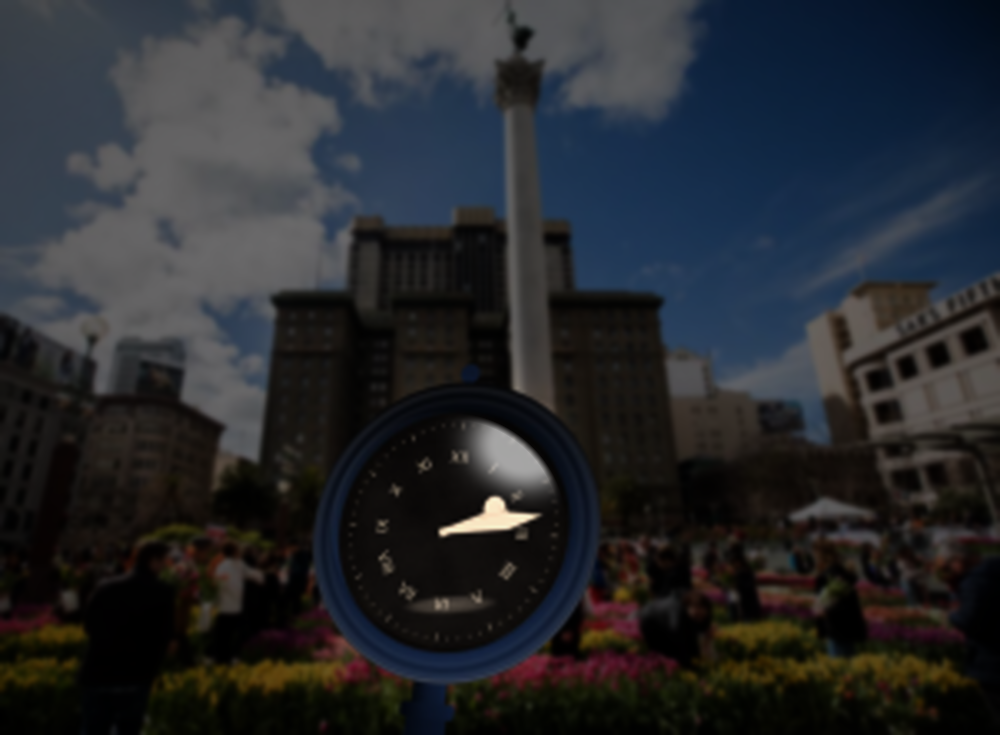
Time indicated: 2:13
